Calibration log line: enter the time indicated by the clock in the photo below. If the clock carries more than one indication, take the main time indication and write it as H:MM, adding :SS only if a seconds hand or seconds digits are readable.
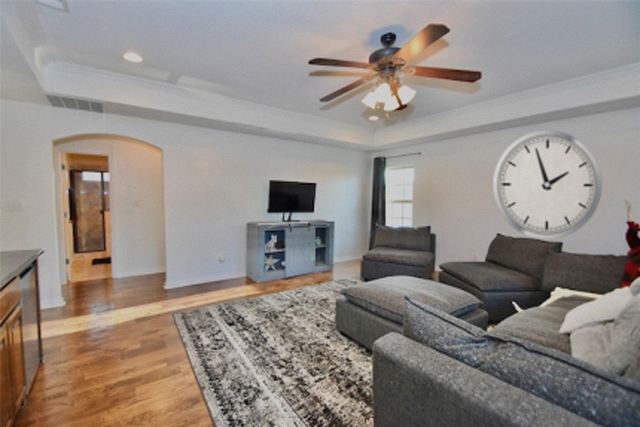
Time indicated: 1:57
